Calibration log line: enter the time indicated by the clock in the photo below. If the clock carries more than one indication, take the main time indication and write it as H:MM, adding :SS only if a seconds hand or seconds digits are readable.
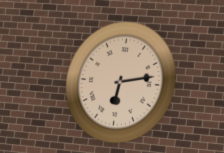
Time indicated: 6:13
